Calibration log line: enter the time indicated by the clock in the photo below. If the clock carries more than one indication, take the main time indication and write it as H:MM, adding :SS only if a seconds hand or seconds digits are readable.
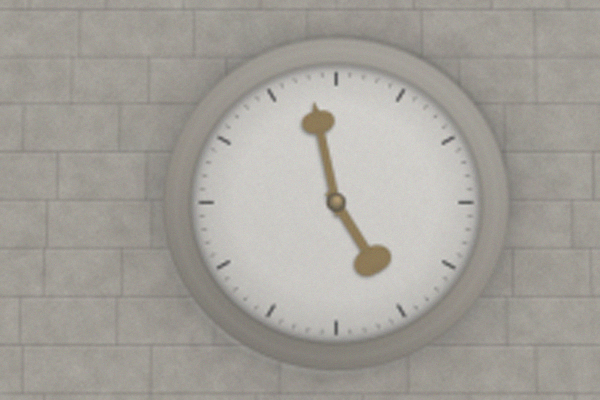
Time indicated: 4:58
